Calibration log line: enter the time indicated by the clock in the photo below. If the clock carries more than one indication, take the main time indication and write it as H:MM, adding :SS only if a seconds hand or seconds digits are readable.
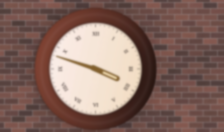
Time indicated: 3:48
